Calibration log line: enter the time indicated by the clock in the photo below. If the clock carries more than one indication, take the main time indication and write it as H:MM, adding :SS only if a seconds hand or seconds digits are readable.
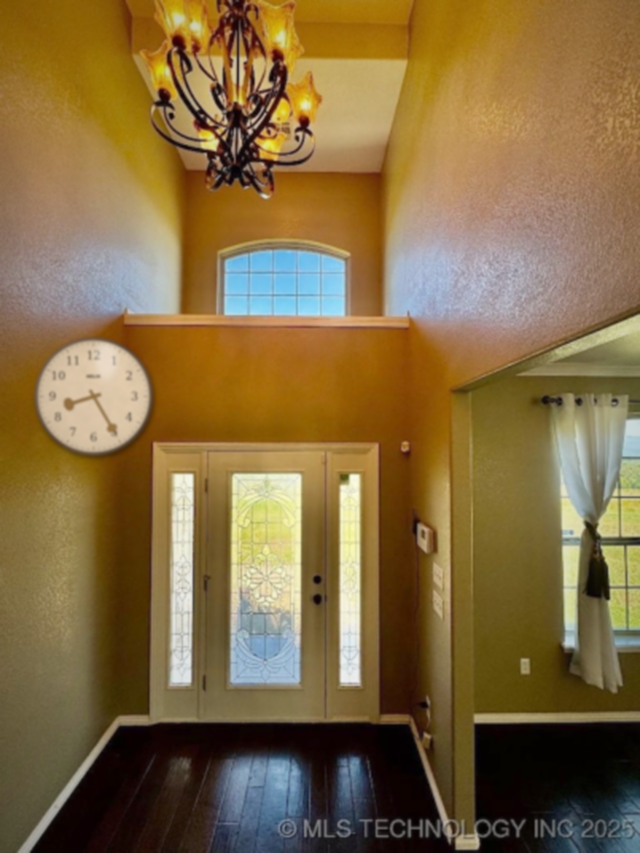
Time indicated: 8:25
